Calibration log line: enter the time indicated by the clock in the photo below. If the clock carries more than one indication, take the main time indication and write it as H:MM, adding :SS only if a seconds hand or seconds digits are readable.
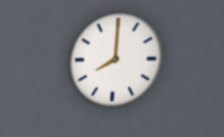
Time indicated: 8:00
